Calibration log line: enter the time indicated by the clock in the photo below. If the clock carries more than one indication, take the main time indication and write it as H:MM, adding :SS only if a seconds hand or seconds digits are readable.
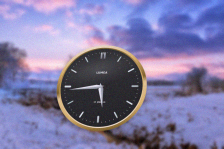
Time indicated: 5:44
